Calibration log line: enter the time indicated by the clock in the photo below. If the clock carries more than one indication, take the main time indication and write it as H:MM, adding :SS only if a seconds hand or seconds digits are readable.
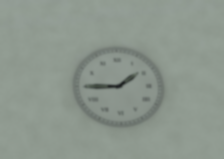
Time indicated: 1:45
